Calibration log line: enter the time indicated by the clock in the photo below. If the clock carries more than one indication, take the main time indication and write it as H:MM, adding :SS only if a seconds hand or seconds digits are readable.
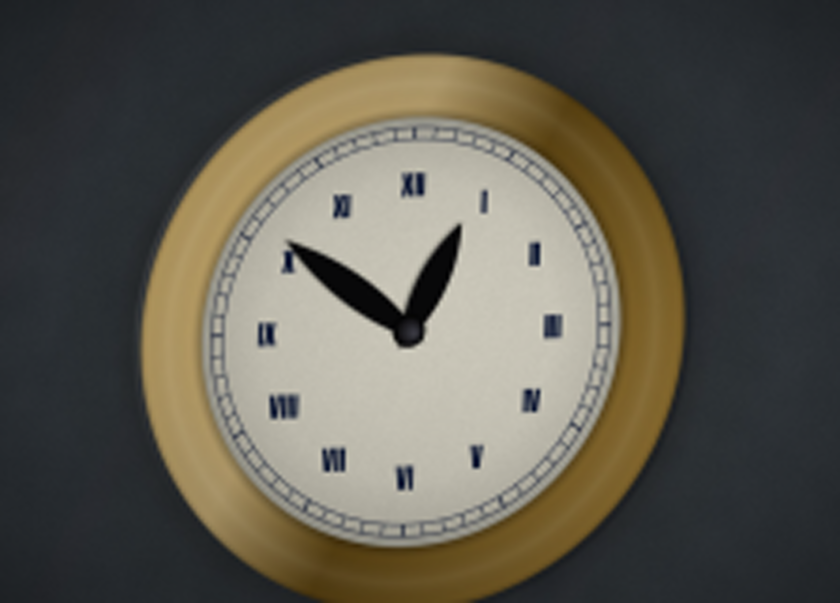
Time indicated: 12:51
